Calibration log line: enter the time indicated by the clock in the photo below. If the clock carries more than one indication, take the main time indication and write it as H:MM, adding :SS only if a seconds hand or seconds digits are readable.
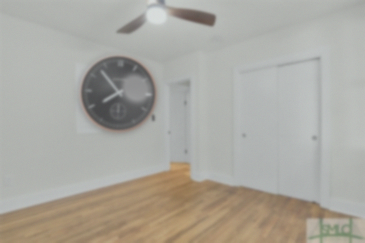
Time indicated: 7:53
